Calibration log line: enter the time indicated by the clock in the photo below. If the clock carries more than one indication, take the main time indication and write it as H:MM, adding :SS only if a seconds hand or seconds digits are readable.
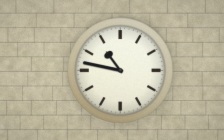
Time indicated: 10:47
